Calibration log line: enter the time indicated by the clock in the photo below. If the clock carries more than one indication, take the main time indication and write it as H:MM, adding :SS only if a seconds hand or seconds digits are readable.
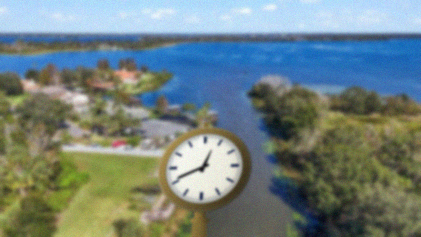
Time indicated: 12:41
